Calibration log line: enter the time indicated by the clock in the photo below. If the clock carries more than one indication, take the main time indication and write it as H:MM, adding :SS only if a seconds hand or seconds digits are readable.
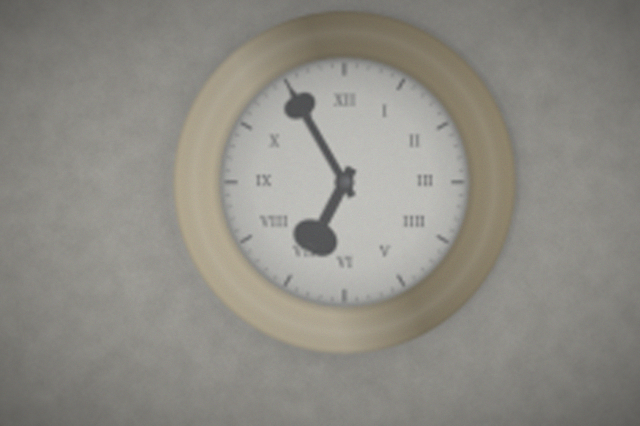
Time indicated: 6:55
